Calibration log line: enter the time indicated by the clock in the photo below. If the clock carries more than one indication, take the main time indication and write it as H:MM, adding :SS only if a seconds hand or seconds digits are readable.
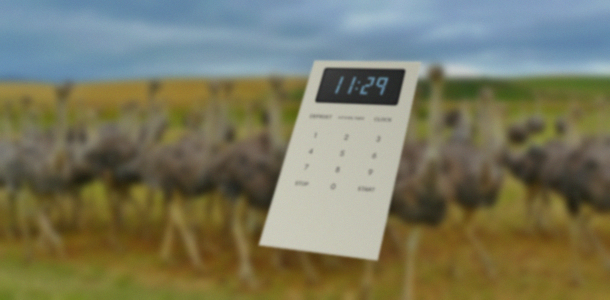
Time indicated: 11:29
